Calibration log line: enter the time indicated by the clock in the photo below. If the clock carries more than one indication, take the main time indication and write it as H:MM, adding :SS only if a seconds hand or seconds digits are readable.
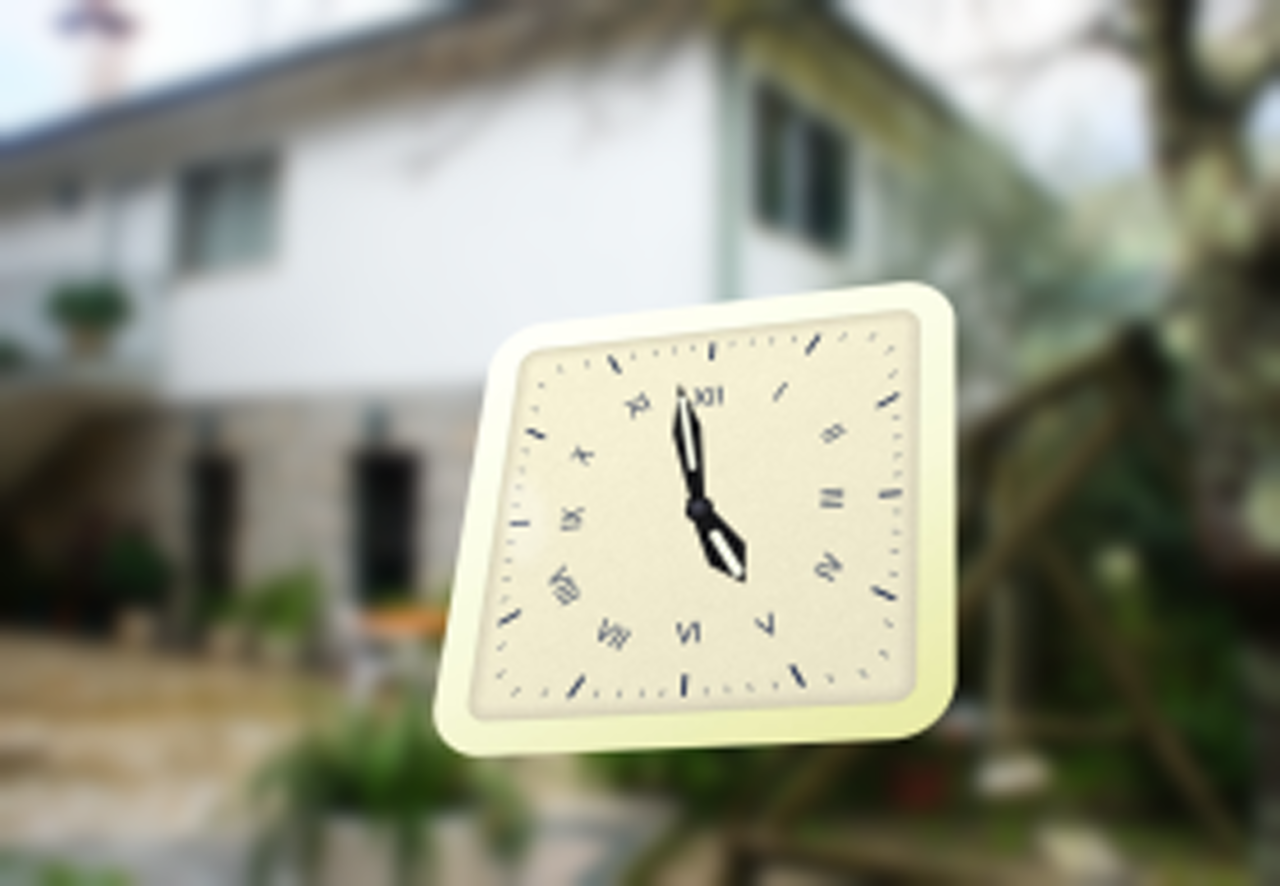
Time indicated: 4:58
